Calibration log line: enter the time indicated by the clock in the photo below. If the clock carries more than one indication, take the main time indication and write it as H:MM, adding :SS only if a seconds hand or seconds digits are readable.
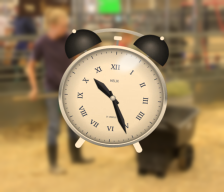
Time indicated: 10:26
